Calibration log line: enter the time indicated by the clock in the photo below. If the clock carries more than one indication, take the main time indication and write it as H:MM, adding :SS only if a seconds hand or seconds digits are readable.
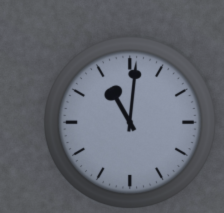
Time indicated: 11:01
